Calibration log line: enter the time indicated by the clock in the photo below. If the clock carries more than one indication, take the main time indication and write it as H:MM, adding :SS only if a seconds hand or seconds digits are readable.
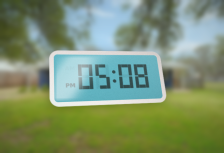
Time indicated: 5:08
